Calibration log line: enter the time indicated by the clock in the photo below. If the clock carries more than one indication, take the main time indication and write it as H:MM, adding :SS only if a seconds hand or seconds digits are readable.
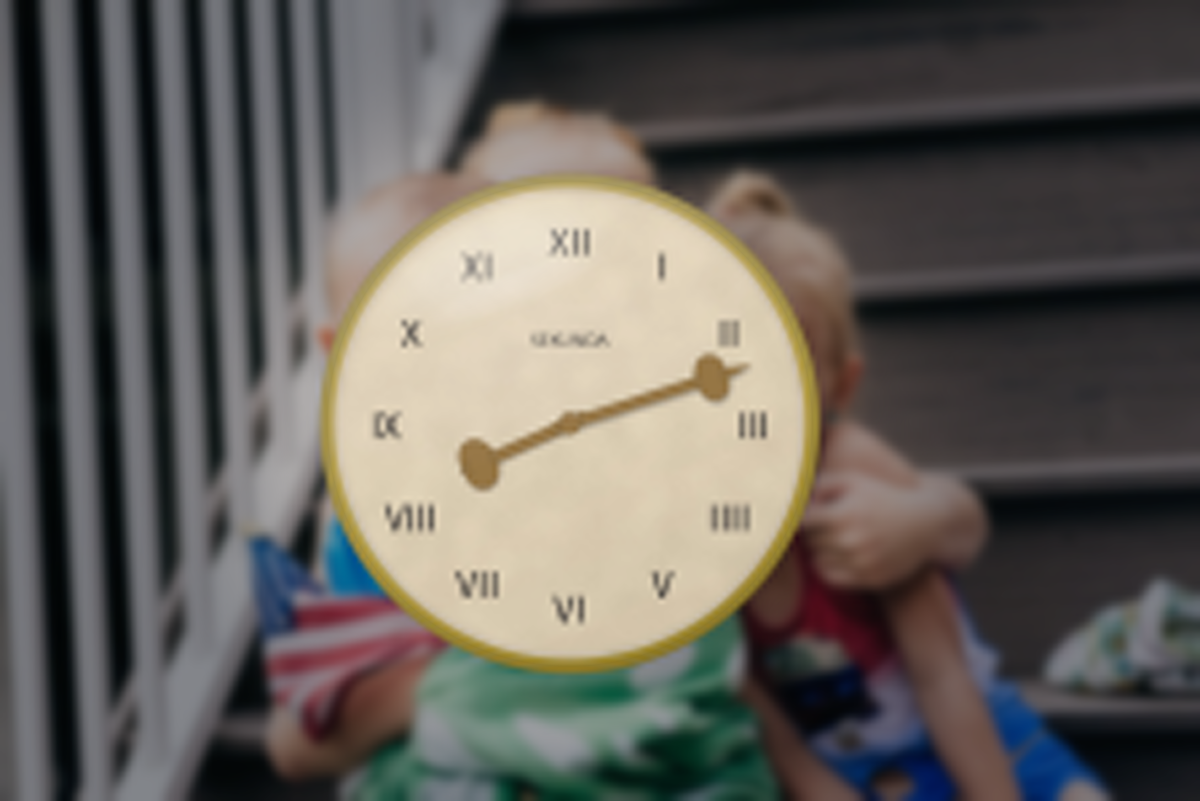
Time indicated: 8:12
